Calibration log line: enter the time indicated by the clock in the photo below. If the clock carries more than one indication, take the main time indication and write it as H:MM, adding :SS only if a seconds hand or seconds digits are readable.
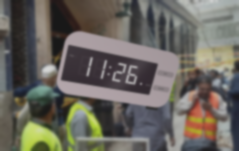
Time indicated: 11:26
